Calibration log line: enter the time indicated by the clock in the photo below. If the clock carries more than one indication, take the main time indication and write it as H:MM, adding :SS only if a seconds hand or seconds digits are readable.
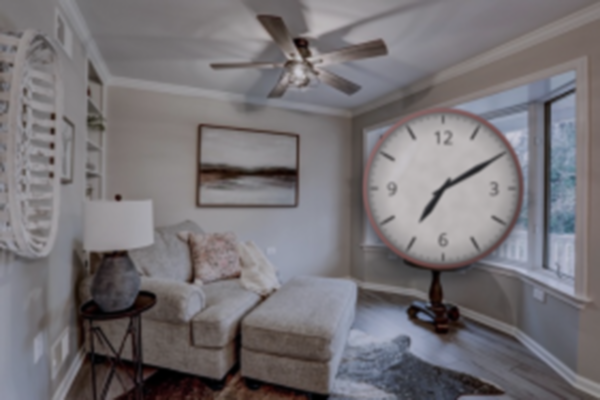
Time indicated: 7:10
